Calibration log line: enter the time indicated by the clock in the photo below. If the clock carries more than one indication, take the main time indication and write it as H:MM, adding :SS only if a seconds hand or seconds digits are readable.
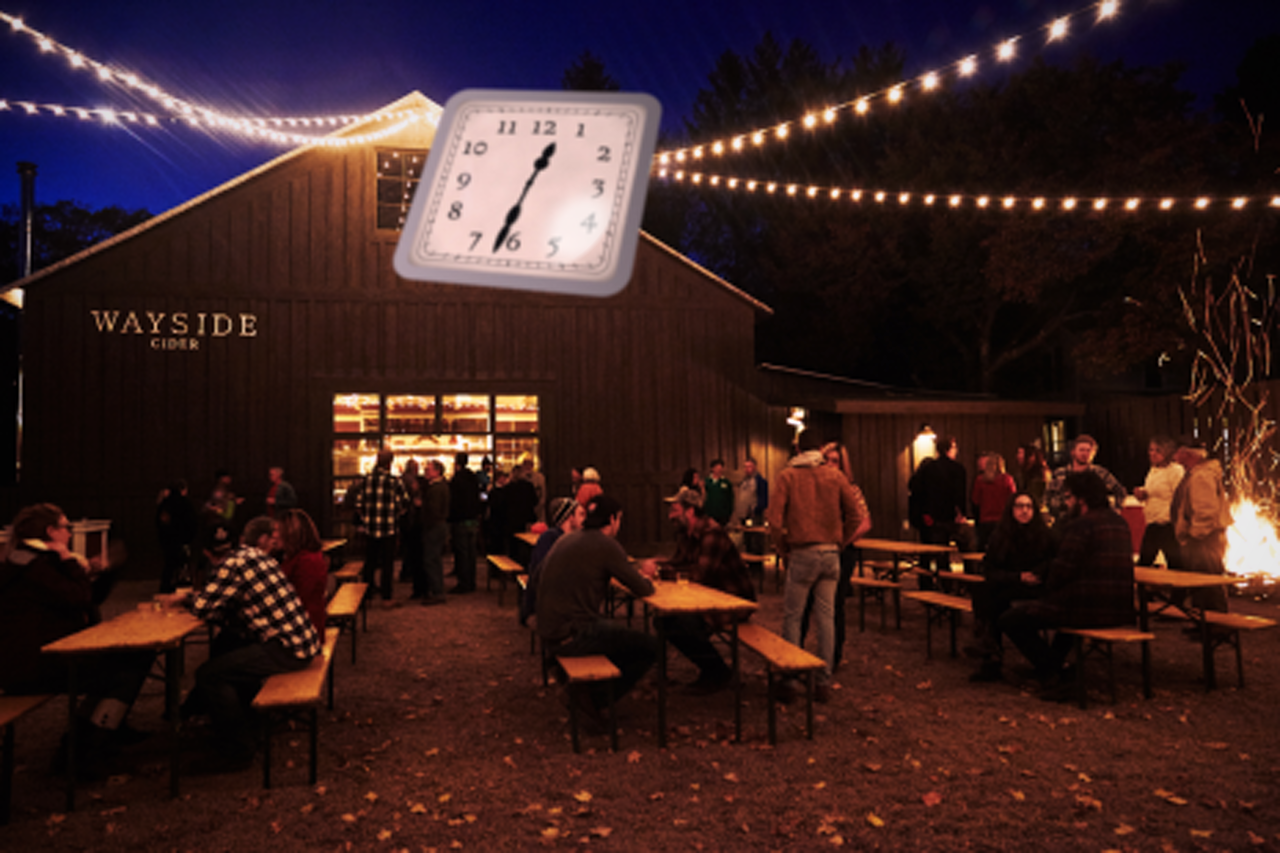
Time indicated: 12:32
